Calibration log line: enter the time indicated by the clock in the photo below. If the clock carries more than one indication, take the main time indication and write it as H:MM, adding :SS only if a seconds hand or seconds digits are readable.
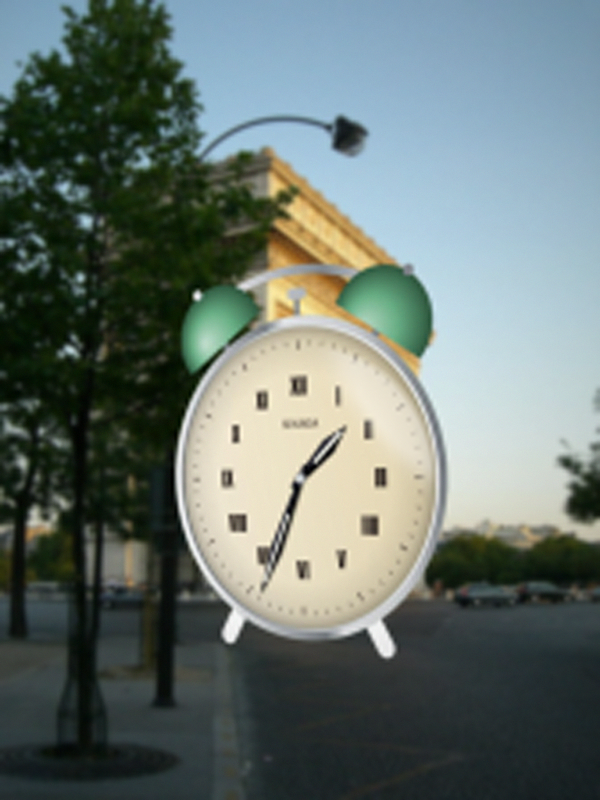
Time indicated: 1:34
